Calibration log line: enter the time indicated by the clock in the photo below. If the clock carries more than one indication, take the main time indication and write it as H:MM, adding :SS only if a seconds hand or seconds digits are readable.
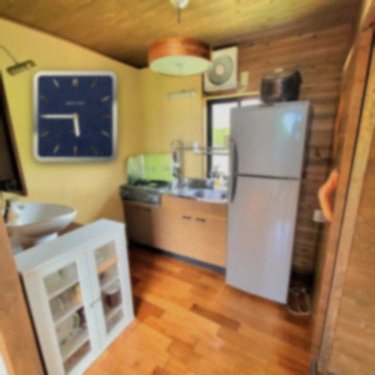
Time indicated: 5:45
